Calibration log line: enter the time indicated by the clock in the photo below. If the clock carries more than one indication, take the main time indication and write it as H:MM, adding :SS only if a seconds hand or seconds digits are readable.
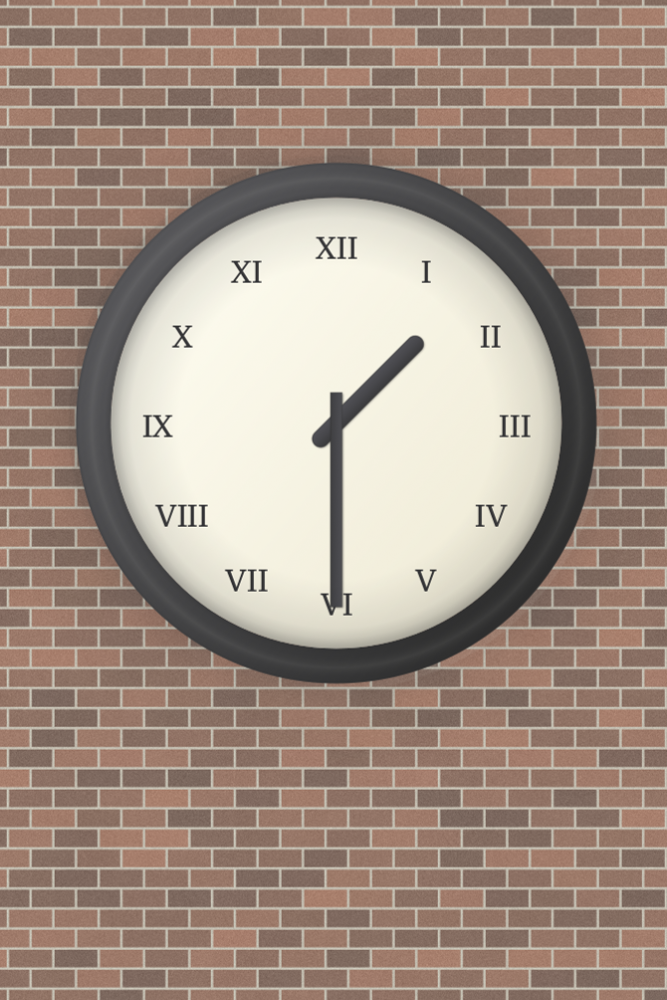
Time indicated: 1:30
